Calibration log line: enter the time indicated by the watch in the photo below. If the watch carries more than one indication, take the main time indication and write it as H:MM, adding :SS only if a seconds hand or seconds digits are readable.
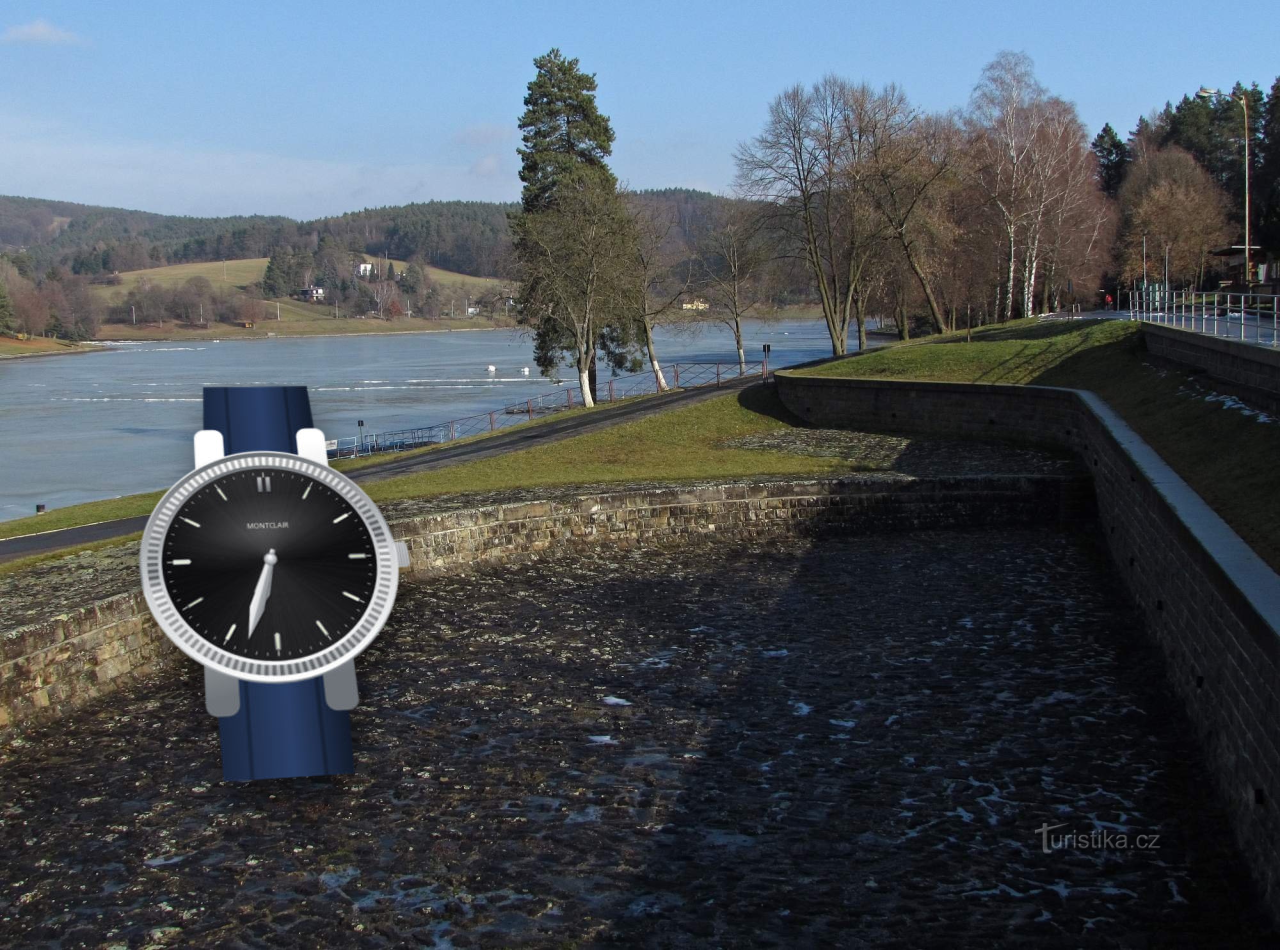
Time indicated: 6:33
